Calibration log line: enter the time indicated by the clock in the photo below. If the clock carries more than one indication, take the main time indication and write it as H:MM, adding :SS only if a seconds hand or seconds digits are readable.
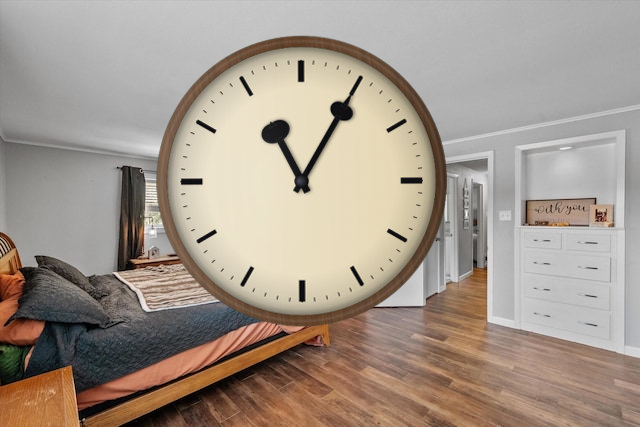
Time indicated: 11:05
